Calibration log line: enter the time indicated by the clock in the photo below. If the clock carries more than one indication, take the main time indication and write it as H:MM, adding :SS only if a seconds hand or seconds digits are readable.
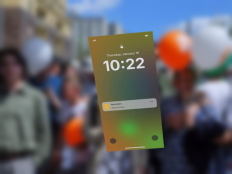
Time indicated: 10:22
